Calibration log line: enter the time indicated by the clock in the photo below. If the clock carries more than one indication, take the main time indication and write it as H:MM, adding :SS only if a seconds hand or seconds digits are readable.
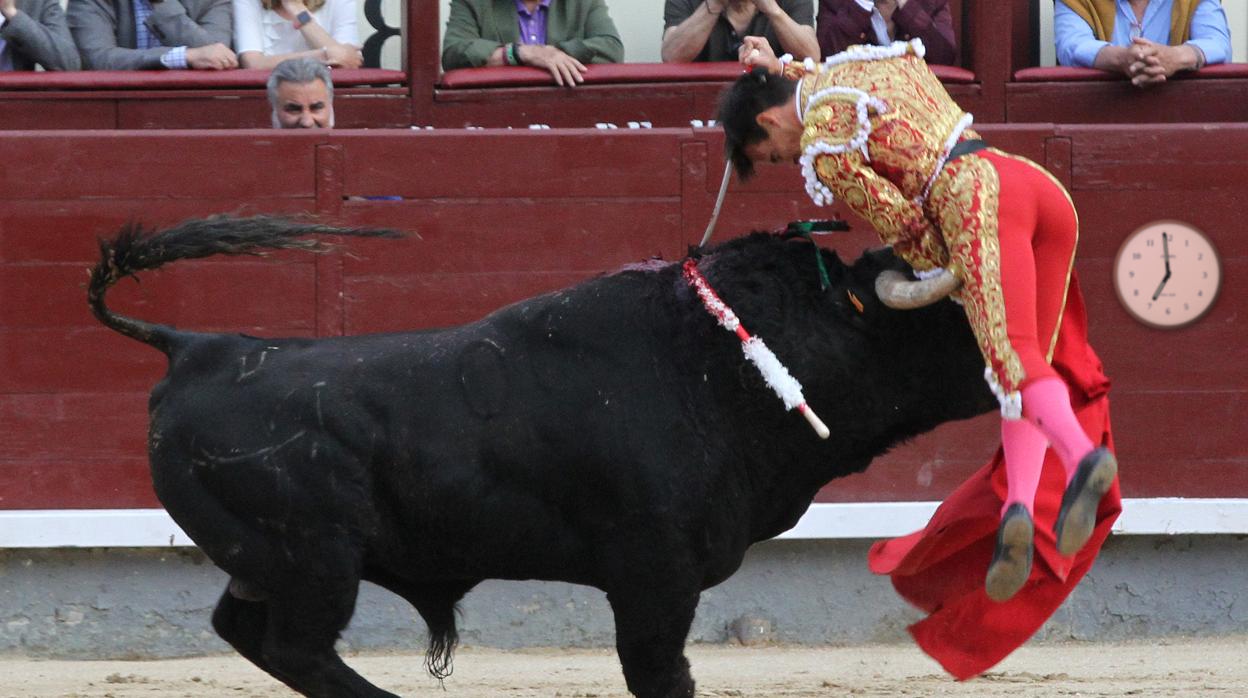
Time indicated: 6:59
